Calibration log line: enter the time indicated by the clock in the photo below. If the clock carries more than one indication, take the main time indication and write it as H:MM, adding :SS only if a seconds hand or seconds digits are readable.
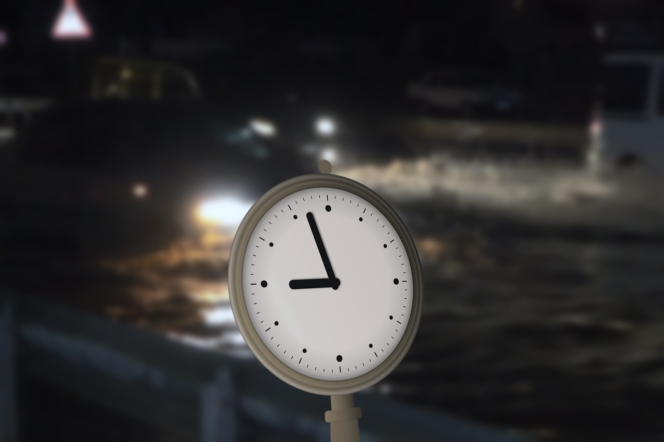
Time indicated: 8:57
